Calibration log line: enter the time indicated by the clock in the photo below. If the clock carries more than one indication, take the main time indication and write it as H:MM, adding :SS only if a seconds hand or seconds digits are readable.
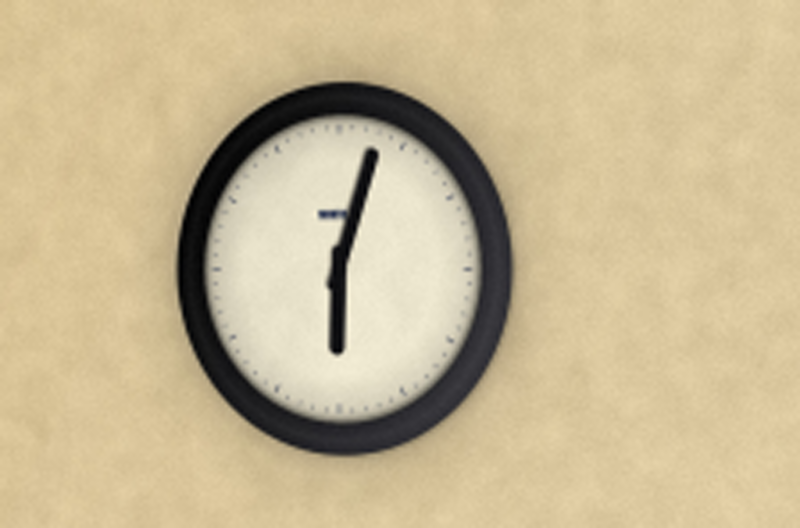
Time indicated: 6:03
